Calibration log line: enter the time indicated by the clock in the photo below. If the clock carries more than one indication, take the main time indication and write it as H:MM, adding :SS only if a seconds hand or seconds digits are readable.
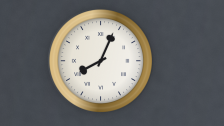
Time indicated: 8:04
